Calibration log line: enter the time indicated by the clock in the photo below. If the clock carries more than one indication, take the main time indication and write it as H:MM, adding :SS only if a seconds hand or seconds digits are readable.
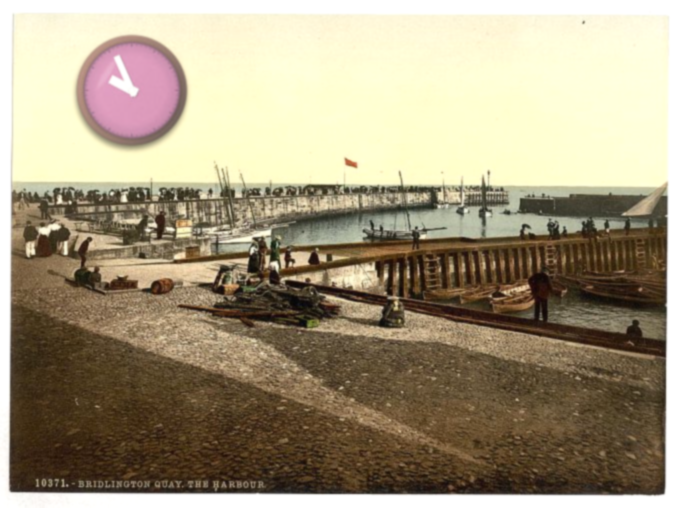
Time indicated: 9:56
